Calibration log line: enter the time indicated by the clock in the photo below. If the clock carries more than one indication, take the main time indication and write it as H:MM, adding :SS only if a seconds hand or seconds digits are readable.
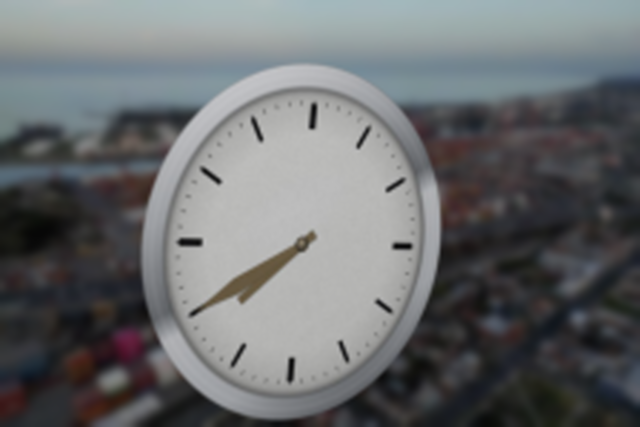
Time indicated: 7:40
